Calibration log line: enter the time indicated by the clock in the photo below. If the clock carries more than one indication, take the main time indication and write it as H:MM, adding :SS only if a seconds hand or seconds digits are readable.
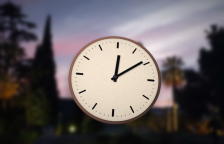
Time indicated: 12:09
